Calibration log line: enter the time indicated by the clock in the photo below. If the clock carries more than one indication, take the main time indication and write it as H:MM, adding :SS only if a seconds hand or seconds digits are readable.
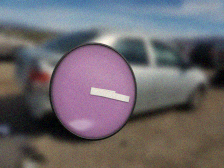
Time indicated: 3:17
